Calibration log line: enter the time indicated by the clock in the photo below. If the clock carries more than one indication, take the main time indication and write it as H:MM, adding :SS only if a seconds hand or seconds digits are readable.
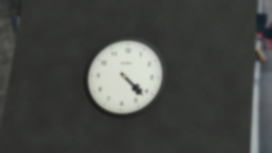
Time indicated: 4:22
